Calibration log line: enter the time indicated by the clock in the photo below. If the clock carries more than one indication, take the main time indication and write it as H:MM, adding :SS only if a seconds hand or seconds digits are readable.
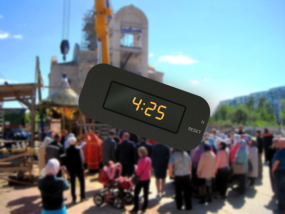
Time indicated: 4:25
